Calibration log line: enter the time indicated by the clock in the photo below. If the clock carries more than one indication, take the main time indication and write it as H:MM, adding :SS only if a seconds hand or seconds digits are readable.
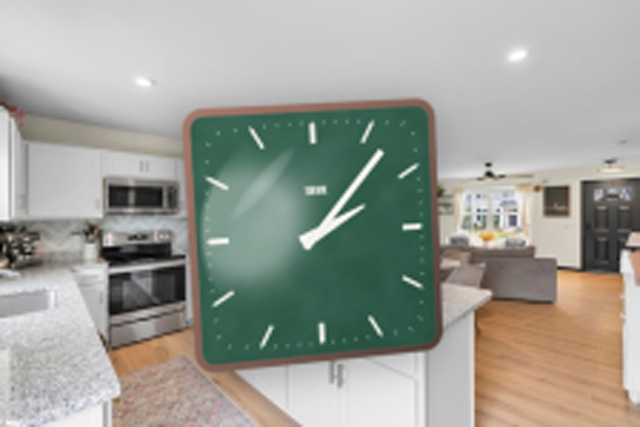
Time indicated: 2:07
